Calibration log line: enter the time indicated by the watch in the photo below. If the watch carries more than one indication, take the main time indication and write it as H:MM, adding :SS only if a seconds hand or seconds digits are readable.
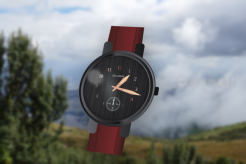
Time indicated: 1:17
